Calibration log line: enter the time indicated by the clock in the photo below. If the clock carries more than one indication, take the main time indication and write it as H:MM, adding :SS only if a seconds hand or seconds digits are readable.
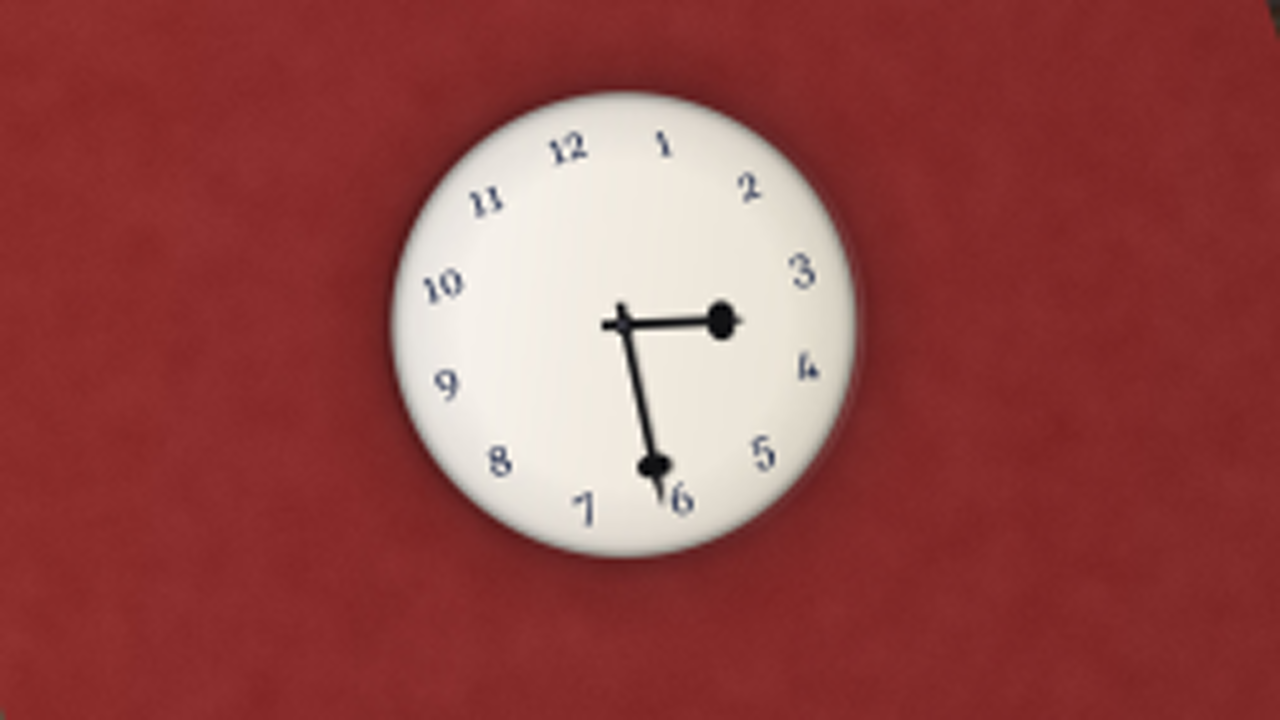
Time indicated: 3:31
